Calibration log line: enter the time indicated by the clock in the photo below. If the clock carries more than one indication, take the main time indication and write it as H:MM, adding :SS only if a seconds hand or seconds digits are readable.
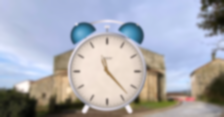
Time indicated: 11:23
